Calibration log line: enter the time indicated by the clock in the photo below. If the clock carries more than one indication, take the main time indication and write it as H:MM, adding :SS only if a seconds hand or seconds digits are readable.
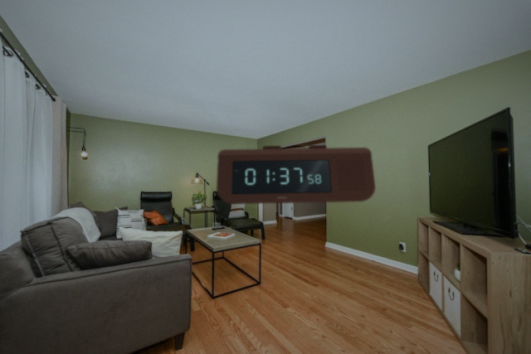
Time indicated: 1:37
